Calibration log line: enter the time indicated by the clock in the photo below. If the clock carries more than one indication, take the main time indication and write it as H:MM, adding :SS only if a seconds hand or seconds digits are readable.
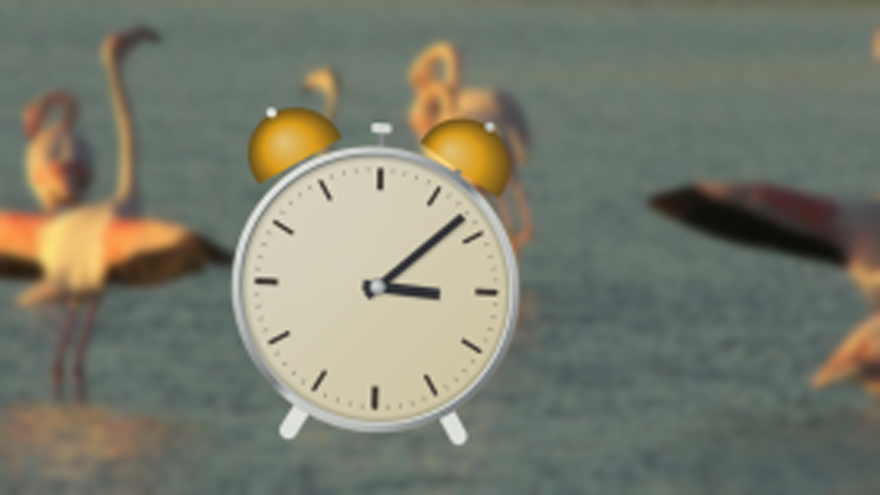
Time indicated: 3:08
